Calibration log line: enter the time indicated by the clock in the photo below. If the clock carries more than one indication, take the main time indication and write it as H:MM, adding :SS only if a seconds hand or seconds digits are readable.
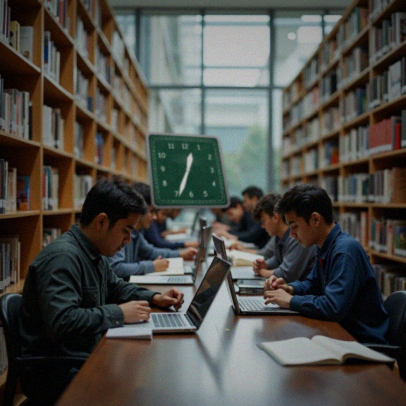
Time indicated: 12:34
